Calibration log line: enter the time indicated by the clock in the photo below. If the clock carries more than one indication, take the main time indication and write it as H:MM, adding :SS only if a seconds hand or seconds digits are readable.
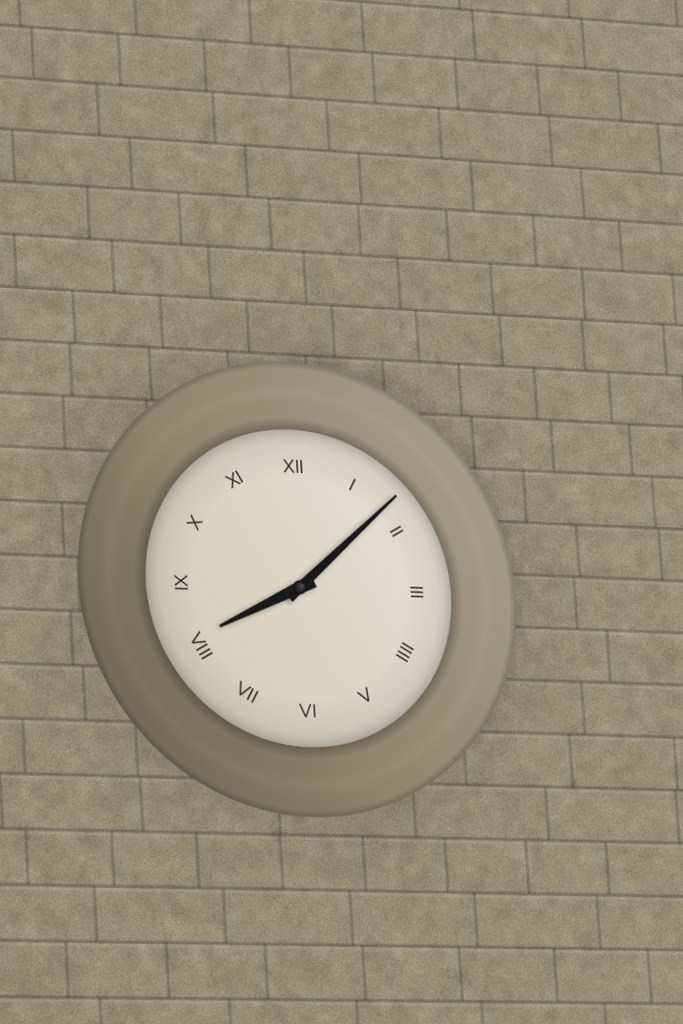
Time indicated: 8:08
